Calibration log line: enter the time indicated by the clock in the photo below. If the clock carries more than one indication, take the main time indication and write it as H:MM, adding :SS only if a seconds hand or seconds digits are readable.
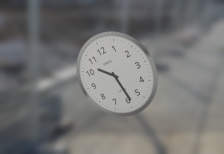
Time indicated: 10:29
